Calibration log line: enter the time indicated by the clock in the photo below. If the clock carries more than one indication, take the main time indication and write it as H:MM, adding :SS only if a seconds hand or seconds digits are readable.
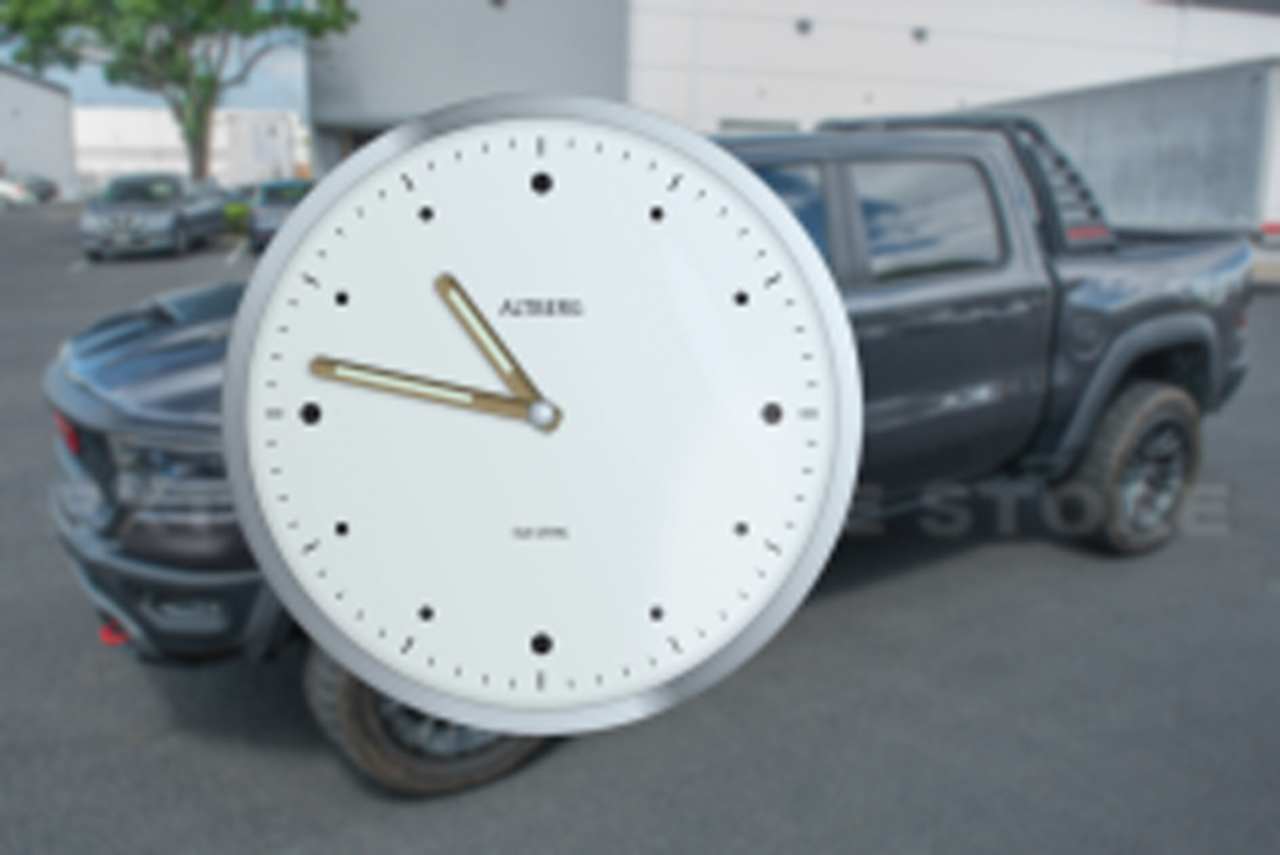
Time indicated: 10:47
